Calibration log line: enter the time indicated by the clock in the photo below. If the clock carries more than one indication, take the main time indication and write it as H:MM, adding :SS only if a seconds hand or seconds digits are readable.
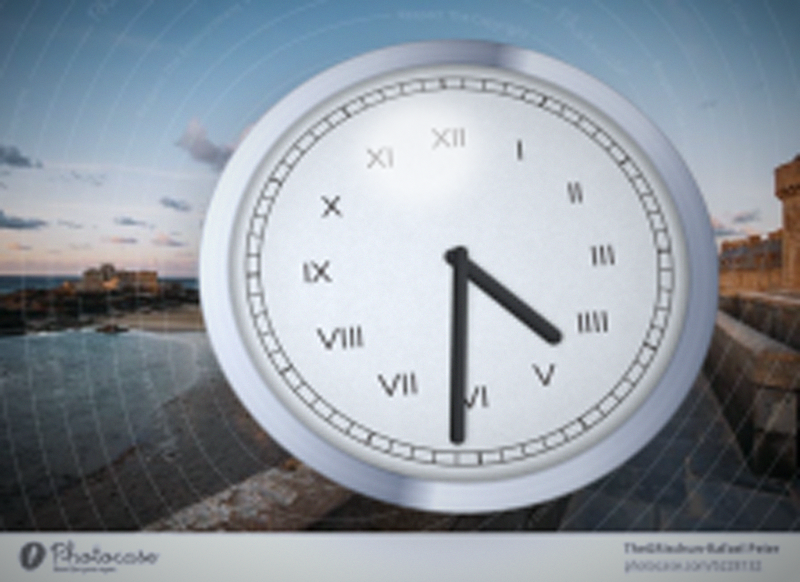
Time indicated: 4:31
